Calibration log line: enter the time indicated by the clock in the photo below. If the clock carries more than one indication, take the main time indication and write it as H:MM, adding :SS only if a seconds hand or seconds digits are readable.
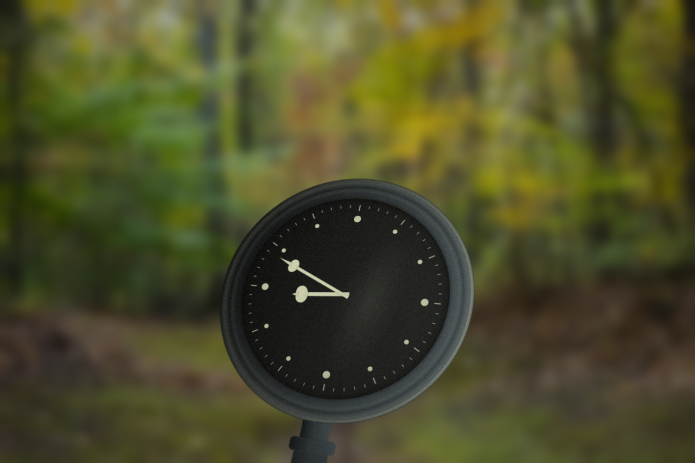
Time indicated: 8:49
